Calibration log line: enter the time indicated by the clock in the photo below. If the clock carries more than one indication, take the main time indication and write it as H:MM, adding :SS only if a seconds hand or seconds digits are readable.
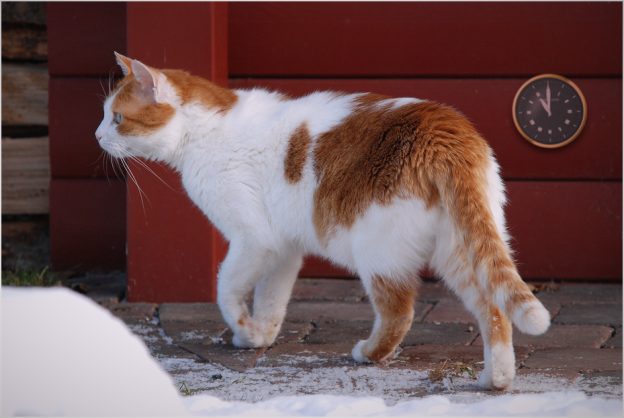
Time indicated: 11:00
